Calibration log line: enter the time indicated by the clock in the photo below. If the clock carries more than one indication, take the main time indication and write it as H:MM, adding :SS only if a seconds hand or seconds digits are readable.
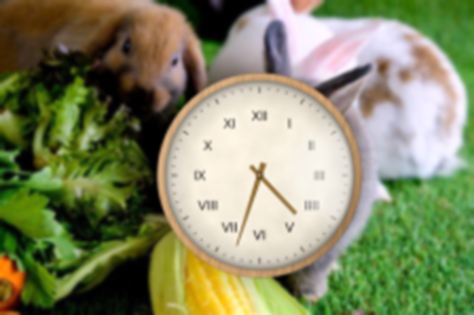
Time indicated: 4:33
